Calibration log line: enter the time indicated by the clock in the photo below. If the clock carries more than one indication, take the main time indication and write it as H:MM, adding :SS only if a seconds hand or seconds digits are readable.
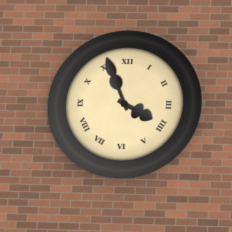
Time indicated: 3:56
